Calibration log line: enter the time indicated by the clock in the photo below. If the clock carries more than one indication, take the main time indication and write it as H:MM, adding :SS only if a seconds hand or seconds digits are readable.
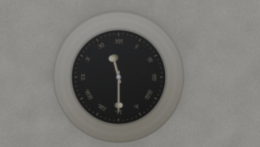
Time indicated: 11:30
